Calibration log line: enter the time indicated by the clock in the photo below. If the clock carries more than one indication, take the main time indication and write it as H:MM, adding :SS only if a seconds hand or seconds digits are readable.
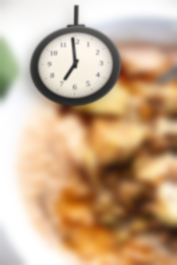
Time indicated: 6:59
